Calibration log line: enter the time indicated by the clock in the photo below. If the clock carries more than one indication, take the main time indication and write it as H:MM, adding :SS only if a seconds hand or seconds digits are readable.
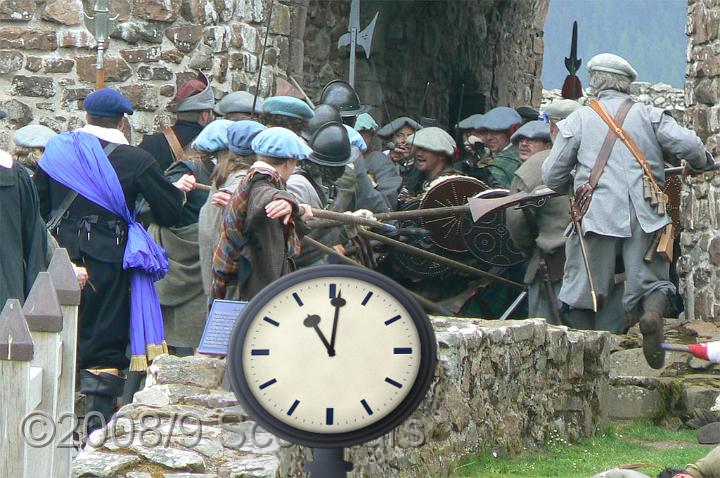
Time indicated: 11:01
